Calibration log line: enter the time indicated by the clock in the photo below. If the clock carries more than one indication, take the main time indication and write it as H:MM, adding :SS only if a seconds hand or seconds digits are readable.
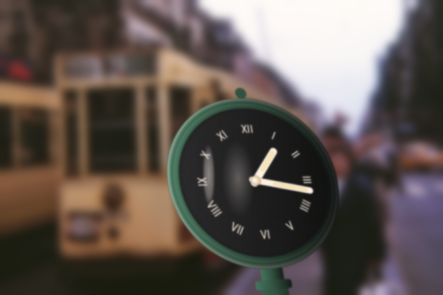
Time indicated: 1:17
